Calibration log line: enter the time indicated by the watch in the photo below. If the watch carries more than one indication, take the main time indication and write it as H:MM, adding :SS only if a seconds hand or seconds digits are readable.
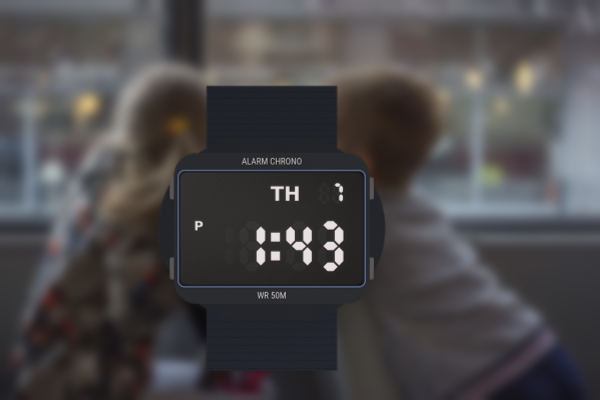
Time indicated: 1:43
